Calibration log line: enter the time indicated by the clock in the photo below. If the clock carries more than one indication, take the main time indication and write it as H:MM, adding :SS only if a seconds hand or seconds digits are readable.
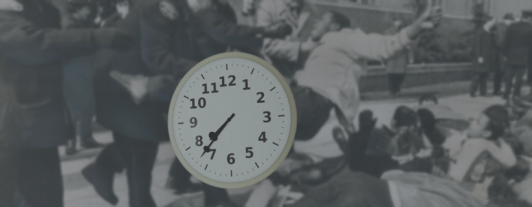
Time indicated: 7:37
